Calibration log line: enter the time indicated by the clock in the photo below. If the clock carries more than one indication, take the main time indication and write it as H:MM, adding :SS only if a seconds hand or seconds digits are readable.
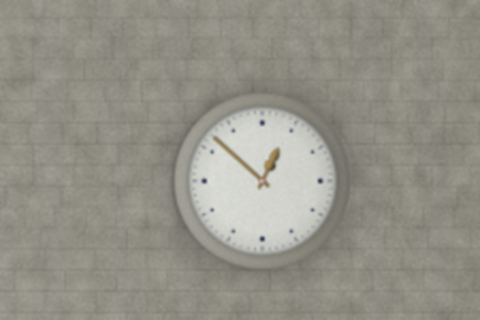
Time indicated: 12:52
